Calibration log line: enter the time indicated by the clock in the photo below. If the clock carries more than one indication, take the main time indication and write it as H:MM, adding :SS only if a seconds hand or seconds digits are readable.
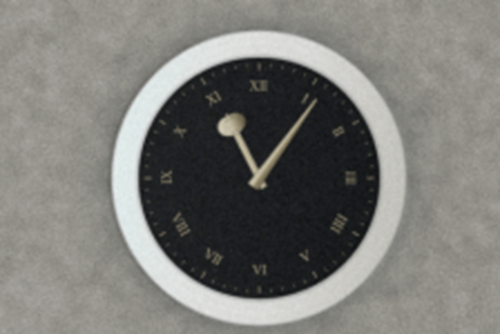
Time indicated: 11:06
